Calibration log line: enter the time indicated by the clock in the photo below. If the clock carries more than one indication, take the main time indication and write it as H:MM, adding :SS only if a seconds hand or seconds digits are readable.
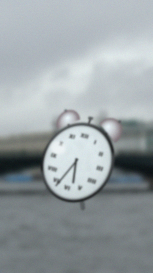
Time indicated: 5:34
